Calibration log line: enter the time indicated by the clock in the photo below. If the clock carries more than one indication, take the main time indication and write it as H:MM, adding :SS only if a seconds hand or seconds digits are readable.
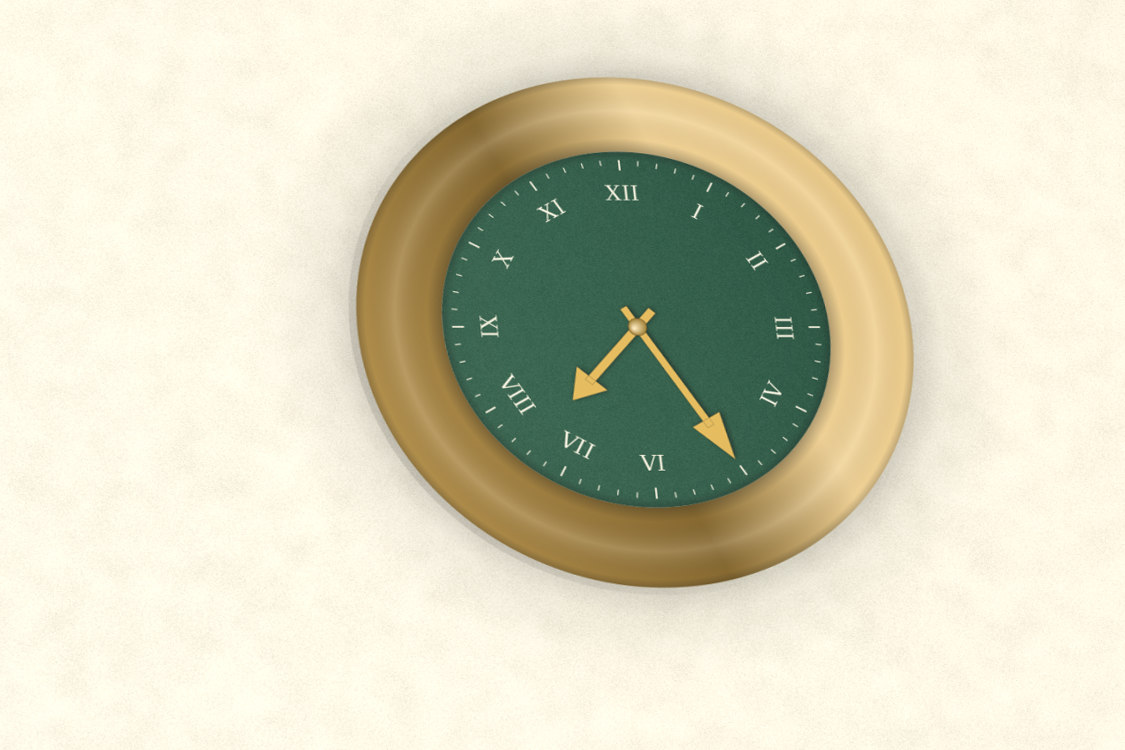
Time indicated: 7:25
